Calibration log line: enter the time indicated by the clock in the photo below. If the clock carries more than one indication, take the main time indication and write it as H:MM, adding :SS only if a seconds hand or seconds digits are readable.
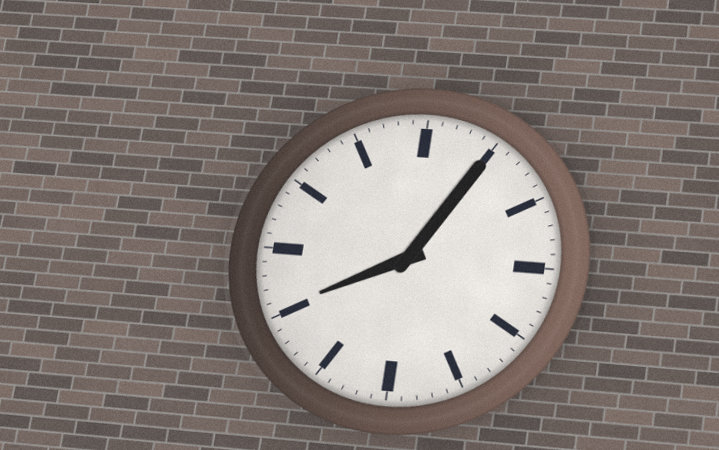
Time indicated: 8:05
